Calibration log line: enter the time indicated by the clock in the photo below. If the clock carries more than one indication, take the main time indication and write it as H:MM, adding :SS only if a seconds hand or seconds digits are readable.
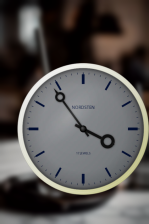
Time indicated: 3:54
